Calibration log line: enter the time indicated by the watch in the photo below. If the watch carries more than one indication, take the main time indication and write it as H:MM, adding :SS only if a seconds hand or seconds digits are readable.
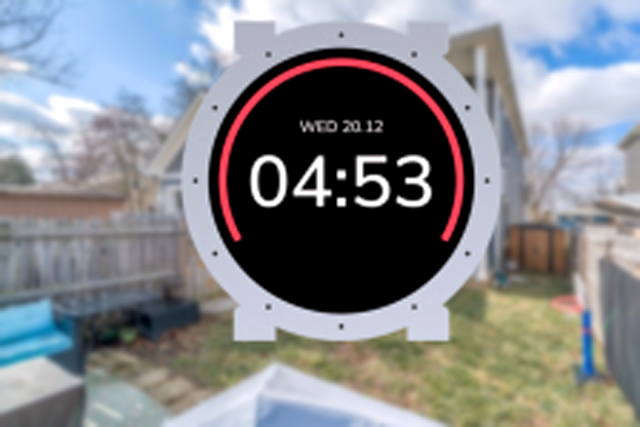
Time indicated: 4:53
